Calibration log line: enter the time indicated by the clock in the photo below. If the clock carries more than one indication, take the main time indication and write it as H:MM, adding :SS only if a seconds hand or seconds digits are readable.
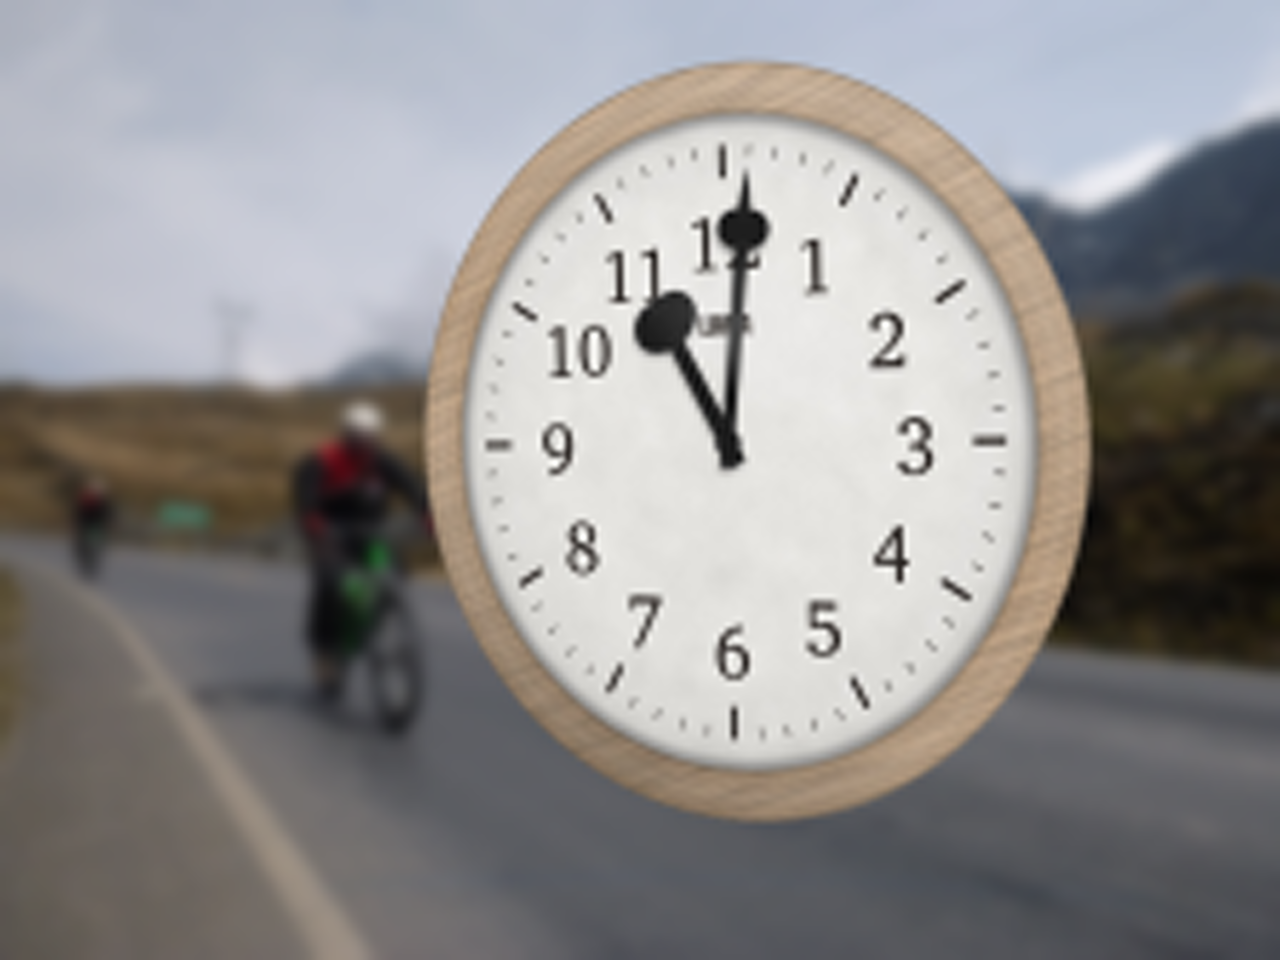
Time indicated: 11:01
